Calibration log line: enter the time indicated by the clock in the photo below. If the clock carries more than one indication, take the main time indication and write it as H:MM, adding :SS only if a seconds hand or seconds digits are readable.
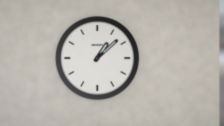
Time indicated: 1:08
